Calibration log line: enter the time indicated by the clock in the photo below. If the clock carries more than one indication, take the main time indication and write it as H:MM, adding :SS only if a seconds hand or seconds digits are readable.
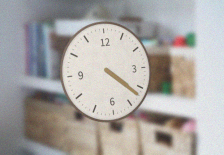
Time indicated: 4:22
